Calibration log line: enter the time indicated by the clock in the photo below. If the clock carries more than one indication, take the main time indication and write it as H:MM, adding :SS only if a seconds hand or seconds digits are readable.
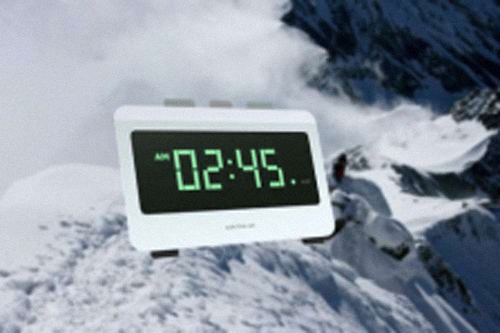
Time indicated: 2:45
